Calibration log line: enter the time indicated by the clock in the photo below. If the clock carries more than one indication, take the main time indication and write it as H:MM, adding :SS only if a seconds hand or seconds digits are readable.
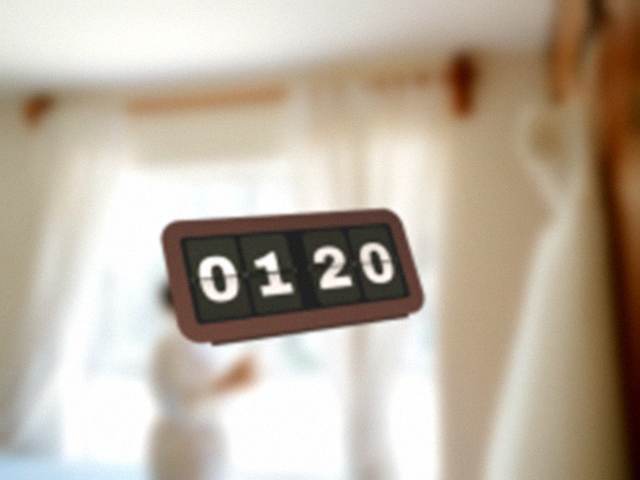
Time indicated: 1:20
